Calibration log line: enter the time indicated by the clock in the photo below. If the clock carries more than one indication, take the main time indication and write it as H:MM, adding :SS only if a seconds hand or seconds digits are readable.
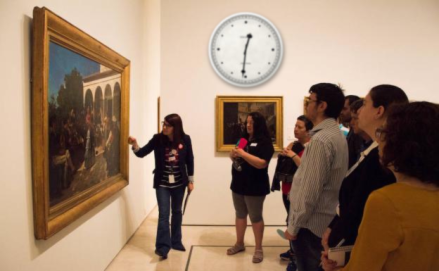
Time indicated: 12:31
